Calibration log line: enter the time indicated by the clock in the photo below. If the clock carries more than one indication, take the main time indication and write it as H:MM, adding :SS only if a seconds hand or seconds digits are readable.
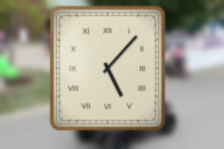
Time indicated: 5:07
